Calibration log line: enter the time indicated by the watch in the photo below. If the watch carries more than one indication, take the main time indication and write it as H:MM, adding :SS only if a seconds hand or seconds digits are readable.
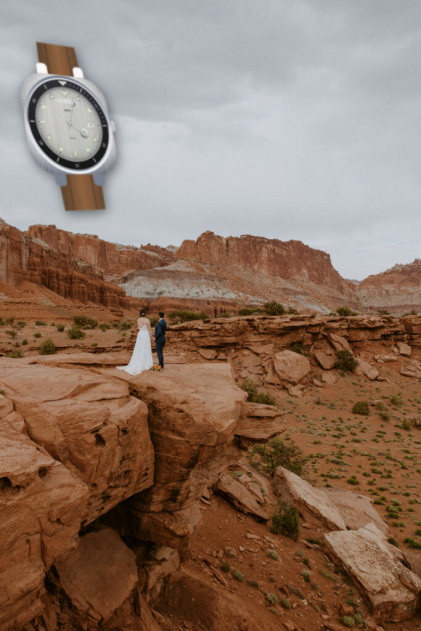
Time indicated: 4:03
